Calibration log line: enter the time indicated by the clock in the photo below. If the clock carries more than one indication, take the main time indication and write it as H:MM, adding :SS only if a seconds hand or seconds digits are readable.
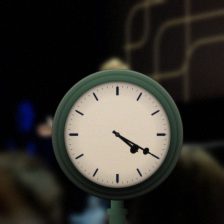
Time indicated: 4:20
